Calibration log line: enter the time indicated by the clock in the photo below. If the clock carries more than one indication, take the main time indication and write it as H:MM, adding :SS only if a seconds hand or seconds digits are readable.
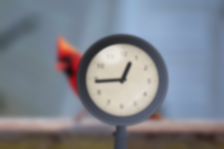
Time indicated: 12:44
